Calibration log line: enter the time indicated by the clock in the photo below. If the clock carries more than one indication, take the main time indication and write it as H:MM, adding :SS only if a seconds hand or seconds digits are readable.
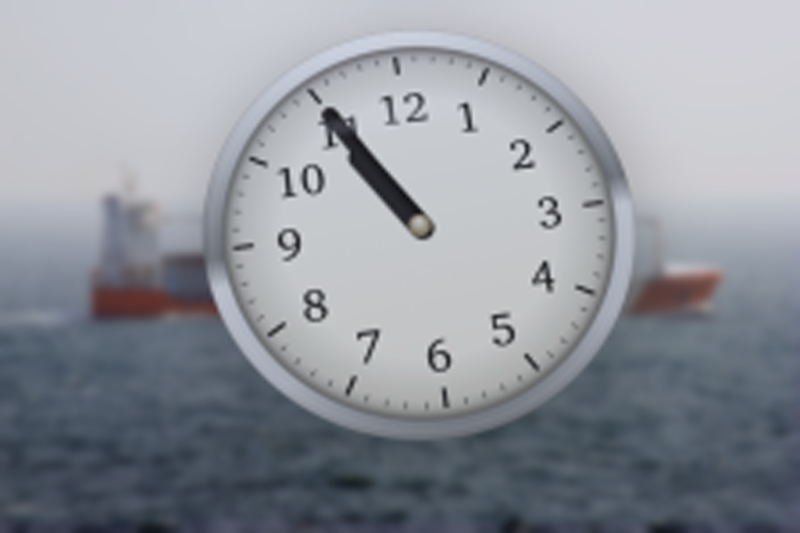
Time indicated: 10:55
